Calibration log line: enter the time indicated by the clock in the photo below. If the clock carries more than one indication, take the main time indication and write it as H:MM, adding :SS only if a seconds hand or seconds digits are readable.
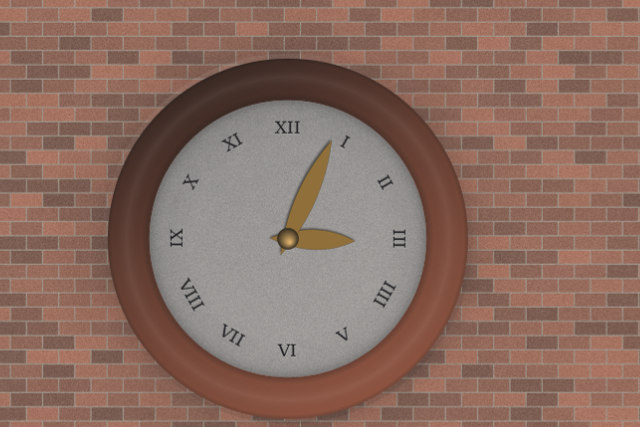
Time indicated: 3:04
